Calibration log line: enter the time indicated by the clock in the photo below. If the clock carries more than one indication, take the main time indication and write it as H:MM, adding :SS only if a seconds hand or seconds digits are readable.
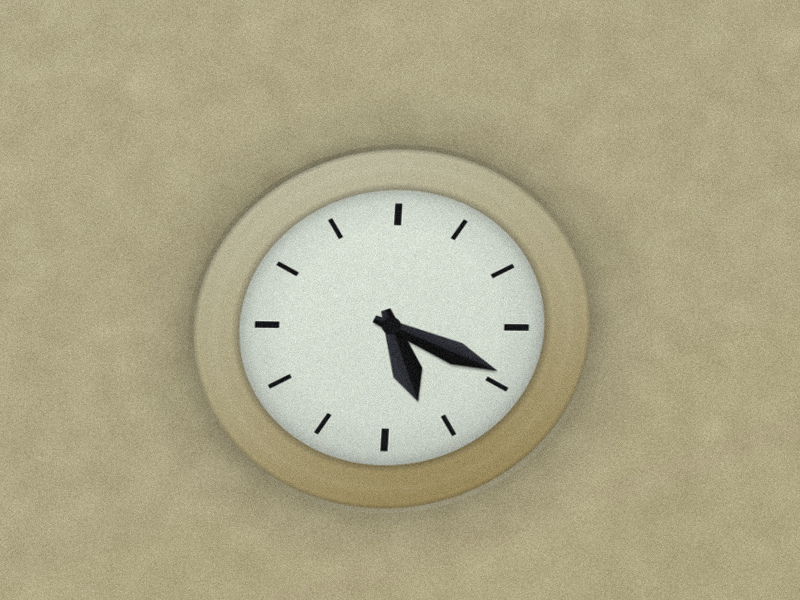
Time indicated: 5:19
